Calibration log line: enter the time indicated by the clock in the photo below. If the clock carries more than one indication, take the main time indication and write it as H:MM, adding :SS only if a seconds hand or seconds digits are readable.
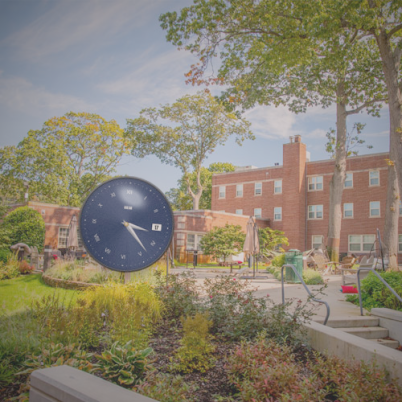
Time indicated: 3:23
